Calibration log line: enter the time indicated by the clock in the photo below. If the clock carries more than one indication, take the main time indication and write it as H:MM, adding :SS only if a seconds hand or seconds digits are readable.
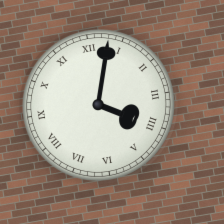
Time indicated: 4:03
